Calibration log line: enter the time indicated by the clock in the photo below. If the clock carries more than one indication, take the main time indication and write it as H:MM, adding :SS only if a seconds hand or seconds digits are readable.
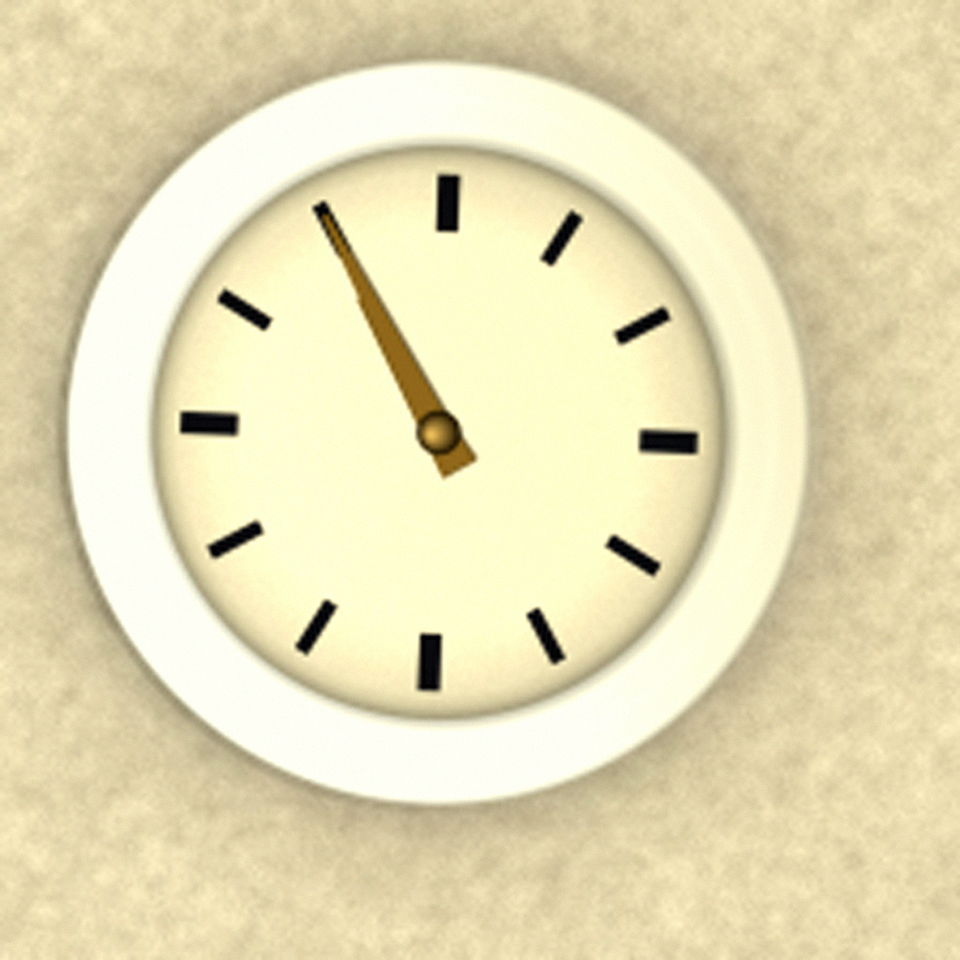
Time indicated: 10:55
